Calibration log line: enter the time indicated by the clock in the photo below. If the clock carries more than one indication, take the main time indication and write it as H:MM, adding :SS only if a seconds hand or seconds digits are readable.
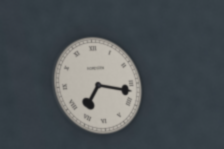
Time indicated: 7:17
